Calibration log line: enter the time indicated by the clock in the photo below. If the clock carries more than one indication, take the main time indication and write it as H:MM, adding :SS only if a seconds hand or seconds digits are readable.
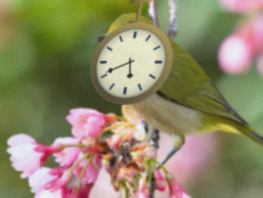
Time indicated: 5:41
